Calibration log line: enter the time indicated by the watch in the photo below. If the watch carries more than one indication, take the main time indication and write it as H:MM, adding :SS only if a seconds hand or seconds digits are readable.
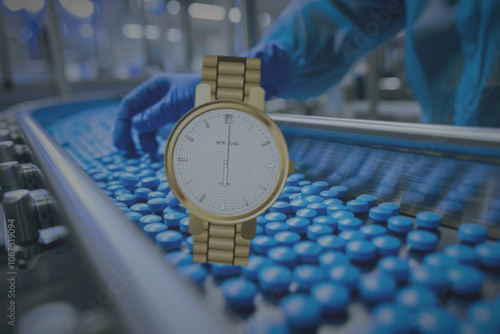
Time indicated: 6:00
